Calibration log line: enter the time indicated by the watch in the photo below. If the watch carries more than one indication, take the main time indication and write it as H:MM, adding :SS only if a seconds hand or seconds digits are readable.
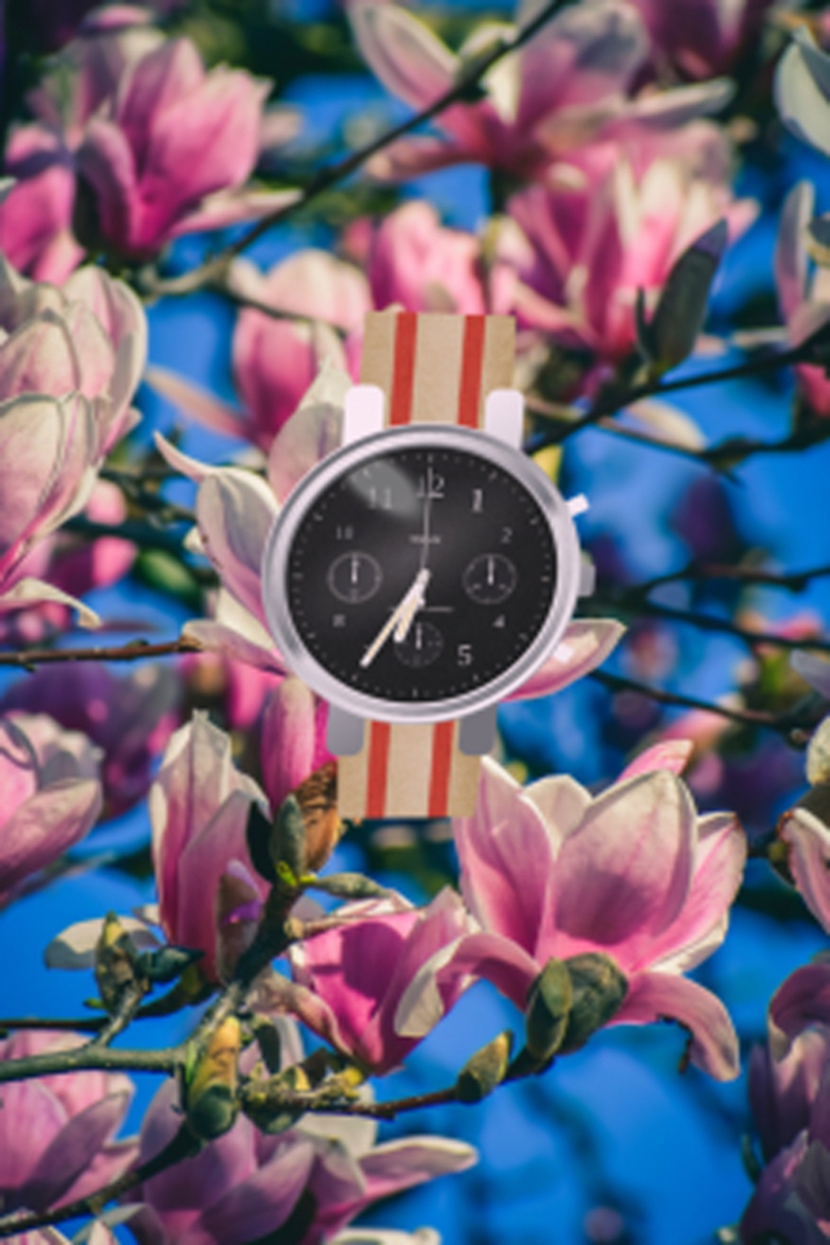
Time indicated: 6:35
